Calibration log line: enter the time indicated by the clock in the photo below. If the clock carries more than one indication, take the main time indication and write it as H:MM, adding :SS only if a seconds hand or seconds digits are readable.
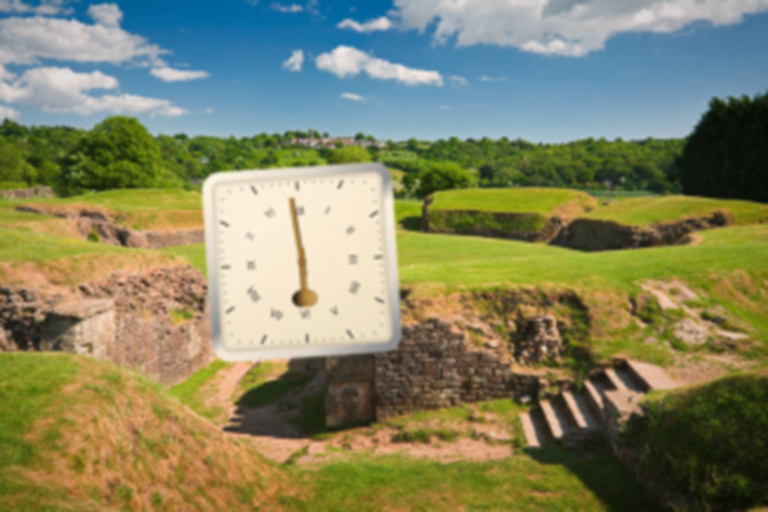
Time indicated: 5:59
